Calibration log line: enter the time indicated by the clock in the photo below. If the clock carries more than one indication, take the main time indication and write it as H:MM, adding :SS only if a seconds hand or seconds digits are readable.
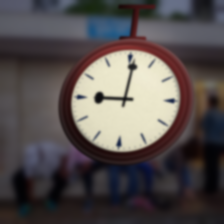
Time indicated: 9:01
